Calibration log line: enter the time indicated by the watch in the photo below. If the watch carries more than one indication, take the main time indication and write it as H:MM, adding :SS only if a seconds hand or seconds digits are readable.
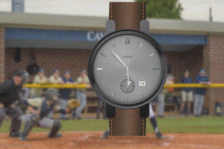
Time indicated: 5:53
